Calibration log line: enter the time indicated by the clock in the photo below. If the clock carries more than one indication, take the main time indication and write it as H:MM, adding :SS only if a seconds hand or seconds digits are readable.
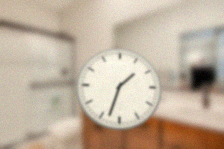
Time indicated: 1:33
